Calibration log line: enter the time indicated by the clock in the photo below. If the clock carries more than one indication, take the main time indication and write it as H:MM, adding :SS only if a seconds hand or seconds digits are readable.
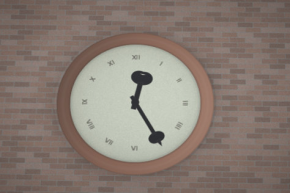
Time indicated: 12:25
